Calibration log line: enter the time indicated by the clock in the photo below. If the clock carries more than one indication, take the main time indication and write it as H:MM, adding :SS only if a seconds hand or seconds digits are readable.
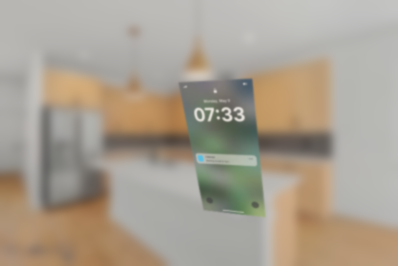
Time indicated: 7:33
